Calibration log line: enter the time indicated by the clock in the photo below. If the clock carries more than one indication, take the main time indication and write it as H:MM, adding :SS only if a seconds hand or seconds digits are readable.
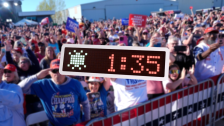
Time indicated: 1:35
